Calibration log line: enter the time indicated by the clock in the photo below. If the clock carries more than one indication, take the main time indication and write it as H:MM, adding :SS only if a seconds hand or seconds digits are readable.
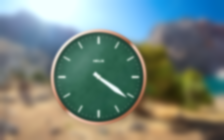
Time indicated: 4:21
